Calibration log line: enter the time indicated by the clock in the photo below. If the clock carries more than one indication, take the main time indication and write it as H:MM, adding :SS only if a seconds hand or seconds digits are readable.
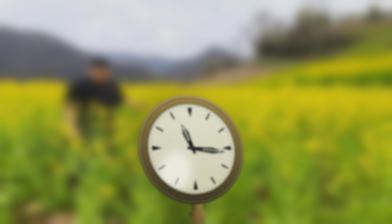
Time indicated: 11:16
